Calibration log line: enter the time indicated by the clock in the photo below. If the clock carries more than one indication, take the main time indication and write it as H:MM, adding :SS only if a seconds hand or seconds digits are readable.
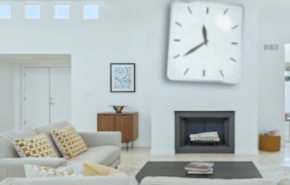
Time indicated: 11:39
